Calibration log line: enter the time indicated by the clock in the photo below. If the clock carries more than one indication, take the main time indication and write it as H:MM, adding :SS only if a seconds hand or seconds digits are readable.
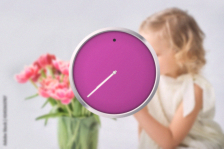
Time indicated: 7:38
